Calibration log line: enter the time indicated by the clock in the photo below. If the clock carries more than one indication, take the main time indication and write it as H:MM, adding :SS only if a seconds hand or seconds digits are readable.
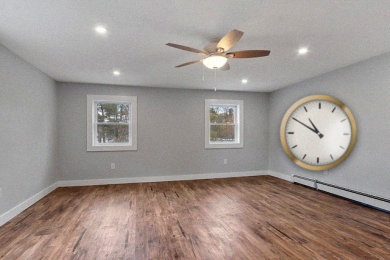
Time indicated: 10:50
